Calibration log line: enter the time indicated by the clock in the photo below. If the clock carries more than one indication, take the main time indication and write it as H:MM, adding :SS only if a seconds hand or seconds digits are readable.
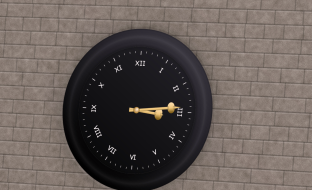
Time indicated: 3:14
